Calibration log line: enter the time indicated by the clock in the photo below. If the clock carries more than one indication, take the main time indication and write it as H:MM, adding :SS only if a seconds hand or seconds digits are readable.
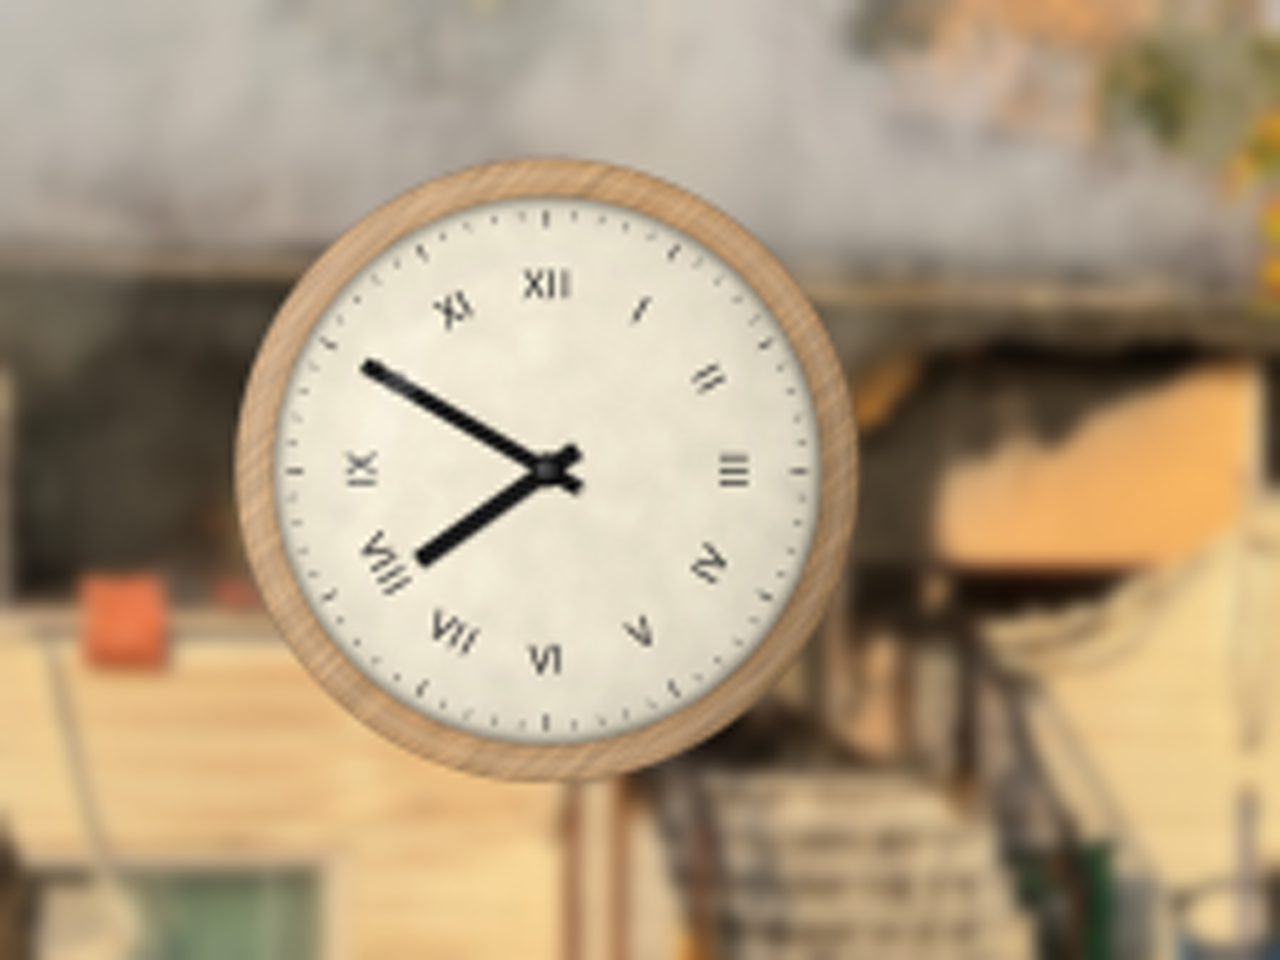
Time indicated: 7:50
